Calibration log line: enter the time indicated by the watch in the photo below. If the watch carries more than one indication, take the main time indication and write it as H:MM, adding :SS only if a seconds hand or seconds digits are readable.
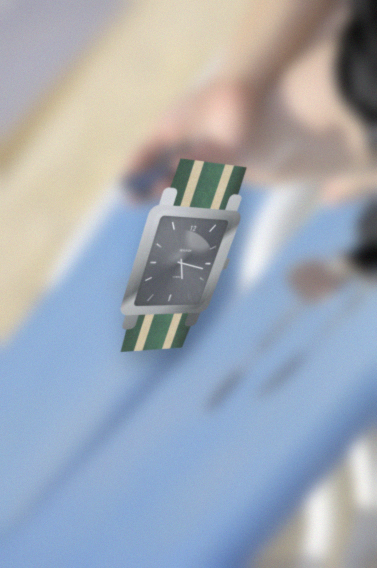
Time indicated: 5:17
